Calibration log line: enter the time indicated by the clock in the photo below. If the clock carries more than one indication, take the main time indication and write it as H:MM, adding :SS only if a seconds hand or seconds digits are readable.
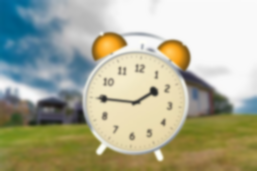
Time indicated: 1:45
